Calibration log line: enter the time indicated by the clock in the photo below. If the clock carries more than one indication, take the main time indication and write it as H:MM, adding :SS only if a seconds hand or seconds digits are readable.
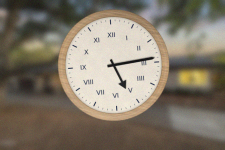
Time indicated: 5:14
